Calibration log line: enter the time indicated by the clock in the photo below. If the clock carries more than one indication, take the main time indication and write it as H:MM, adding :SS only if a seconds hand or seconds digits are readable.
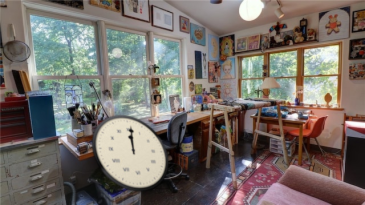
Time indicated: 12:01
